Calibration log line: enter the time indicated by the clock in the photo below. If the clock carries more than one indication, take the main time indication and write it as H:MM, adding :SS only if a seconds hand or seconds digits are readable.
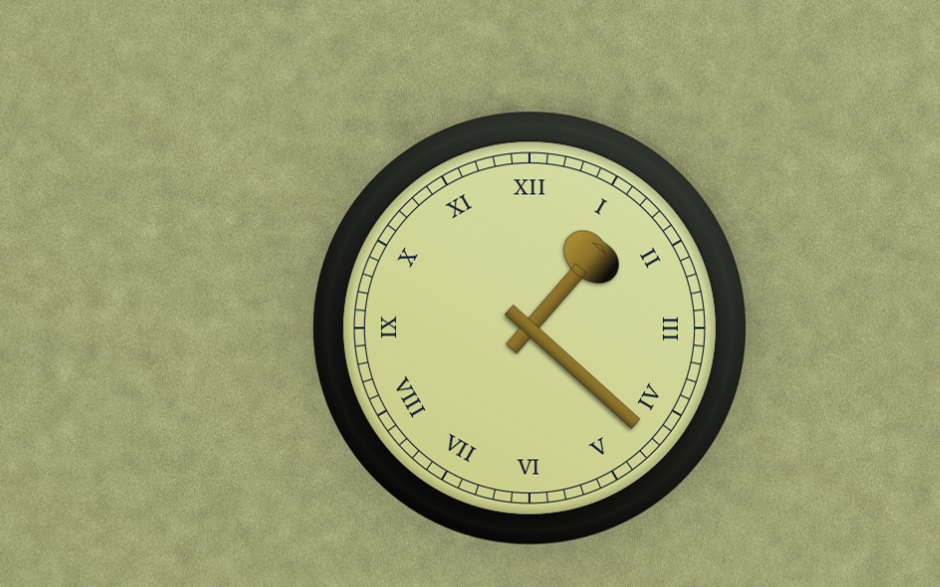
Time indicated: 1:22
